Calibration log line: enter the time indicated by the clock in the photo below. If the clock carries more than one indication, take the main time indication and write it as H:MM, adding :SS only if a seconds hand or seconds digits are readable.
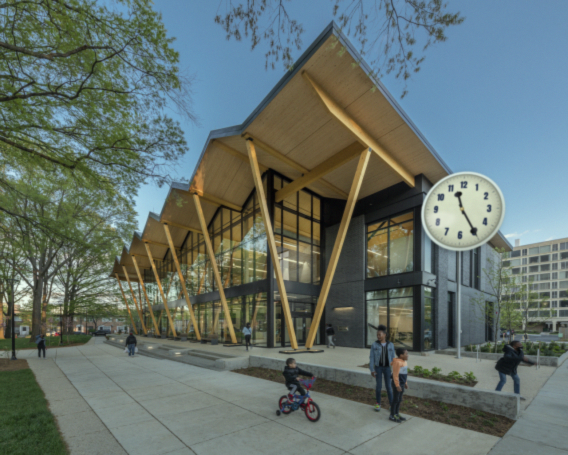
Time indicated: 11:25
